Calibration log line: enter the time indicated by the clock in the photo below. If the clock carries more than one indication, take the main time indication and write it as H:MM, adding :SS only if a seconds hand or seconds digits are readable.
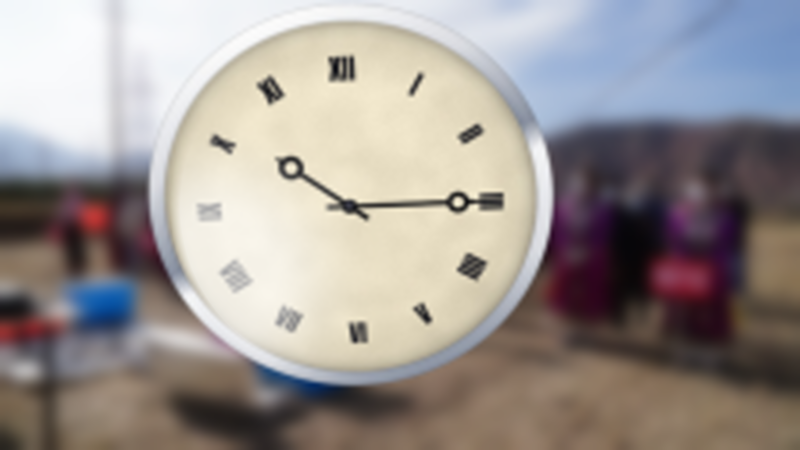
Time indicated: 10:15
